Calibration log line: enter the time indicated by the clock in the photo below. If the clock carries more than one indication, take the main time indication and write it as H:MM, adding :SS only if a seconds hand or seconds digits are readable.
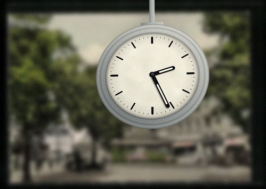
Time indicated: 2:26
